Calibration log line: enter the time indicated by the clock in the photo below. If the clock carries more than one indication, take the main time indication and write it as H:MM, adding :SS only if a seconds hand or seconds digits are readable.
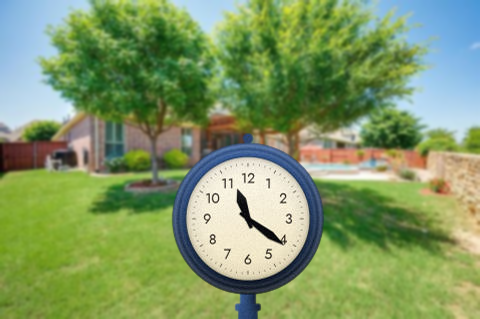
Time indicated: 11:21
